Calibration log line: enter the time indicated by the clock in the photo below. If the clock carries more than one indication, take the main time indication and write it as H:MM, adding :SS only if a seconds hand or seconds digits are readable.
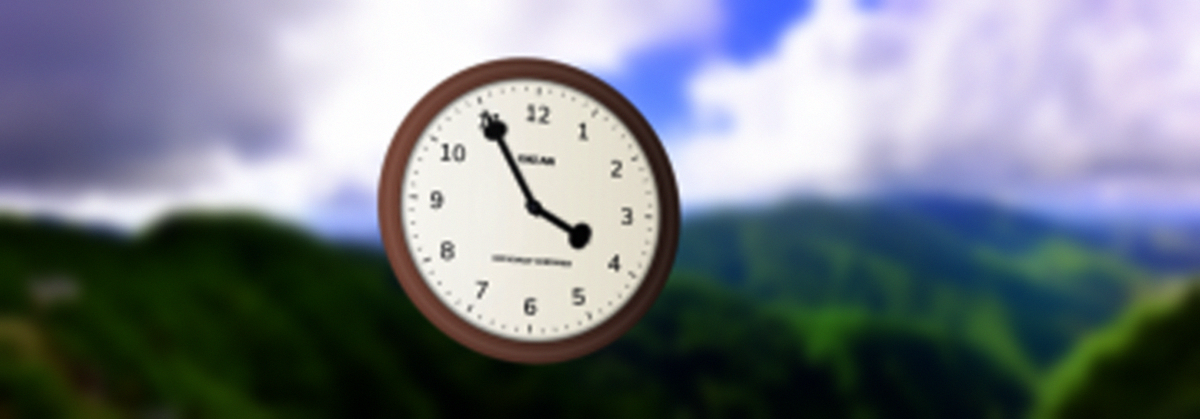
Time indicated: 3:55
